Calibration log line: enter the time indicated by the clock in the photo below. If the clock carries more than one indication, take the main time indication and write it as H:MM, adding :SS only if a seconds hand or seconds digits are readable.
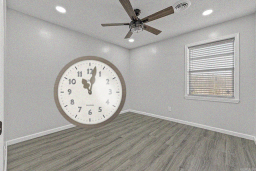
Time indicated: 11:02
